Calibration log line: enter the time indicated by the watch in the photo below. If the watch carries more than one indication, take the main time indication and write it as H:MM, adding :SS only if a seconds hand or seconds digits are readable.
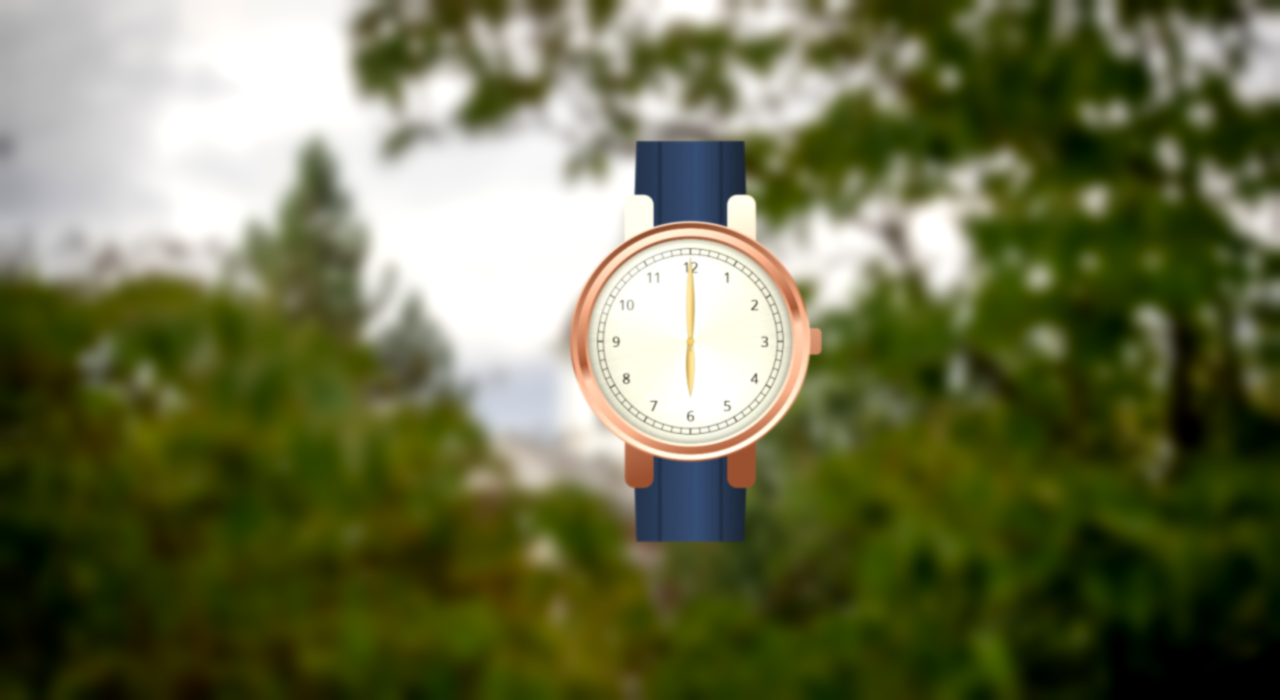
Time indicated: 6:00
